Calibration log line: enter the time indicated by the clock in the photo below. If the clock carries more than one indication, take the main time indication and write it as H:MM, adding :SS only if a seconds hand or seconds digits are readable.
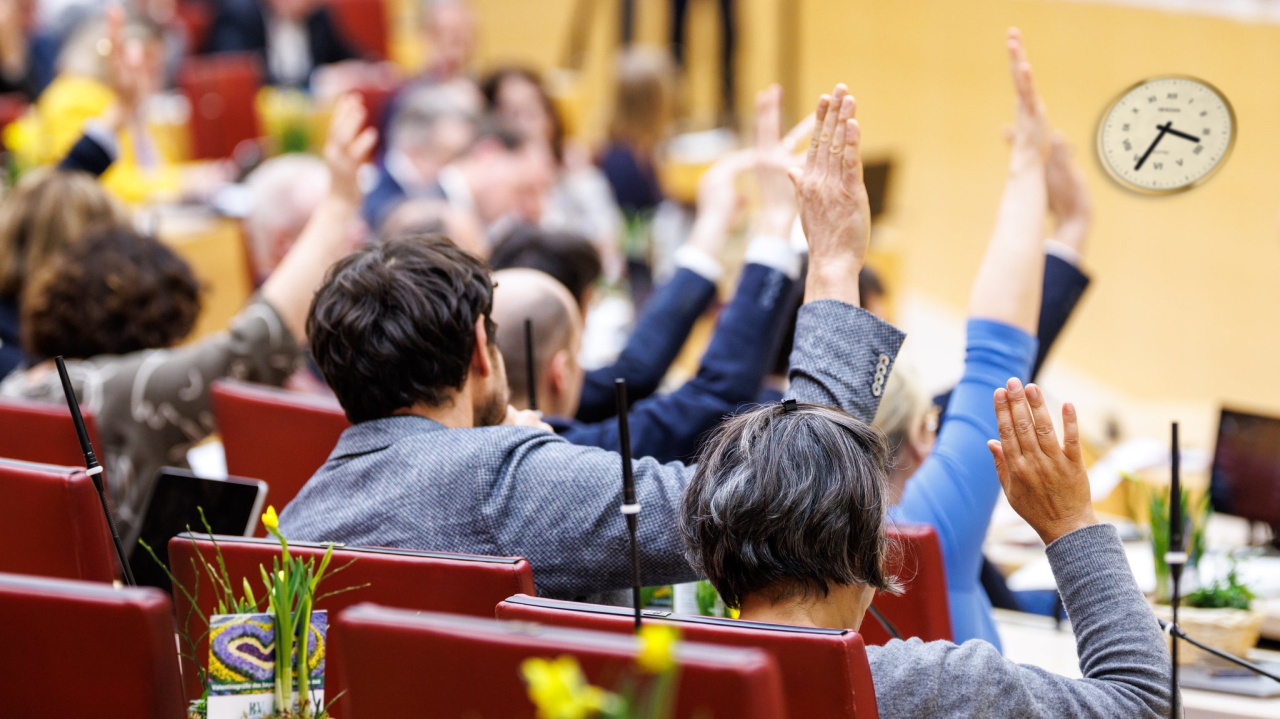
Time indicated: 3:34
